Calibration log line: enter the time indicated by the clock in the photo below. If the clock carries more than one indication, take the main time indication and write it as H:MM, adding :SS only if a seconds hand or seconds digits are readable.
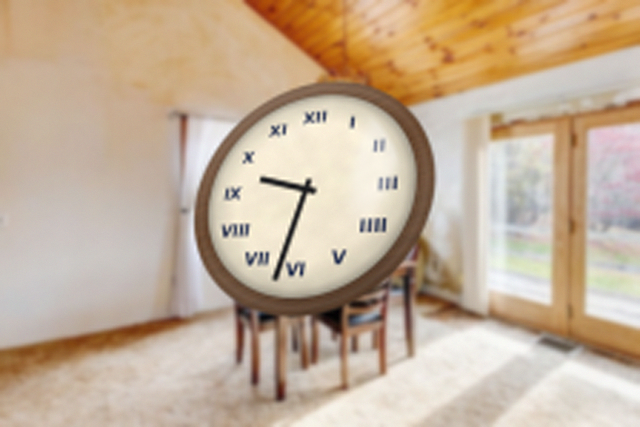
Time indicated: 9:32
